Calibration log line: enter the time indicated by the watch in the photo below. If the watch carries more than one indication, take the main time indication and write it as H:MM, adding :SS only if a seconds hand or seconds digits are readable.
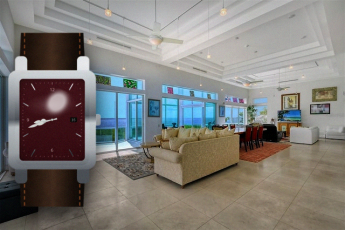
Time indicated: 8:42
